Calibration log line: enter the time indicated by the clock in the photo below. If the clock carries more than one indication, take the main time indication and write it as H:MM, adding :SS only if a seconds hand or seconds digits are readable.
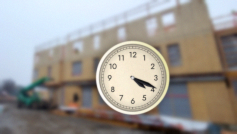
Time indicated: 4:19
